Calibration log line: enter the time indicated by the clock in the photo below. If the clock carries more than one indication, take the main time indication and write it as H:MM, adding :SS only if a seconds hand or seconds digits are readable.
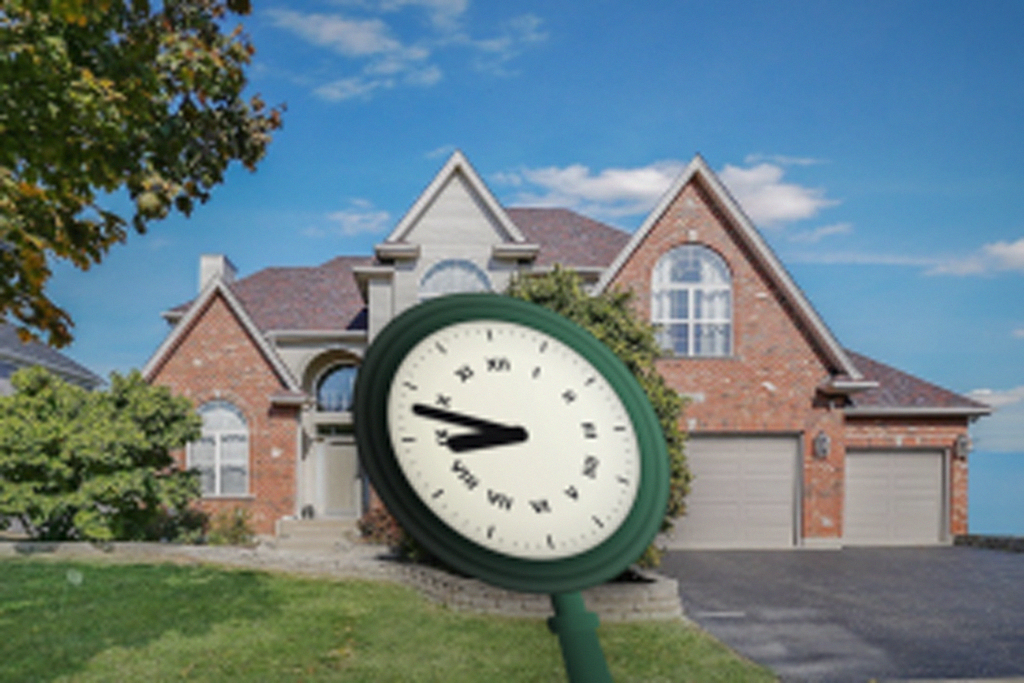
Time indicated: 8:48
